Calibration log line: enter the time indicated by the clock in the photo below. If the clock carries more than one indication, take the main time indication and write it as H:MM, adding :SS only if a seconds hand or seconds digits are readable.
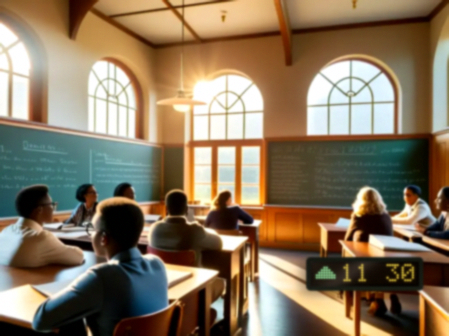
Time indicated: 11:30
